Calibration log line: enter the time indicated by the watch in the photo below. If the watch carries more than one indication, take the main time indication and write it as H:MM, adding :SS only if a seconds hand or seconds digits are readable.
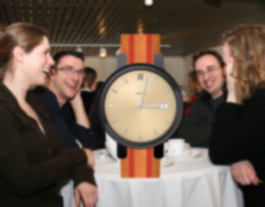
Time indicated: 3:02
